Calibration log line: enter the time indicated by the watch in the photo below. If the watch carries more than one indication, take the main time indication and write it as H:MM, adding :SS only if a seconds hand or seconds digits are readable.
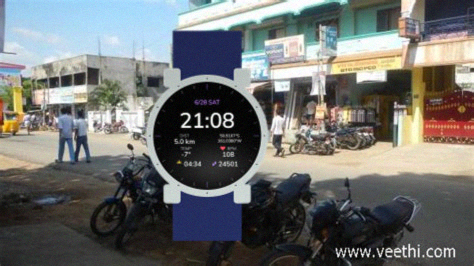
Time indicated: 21:08
